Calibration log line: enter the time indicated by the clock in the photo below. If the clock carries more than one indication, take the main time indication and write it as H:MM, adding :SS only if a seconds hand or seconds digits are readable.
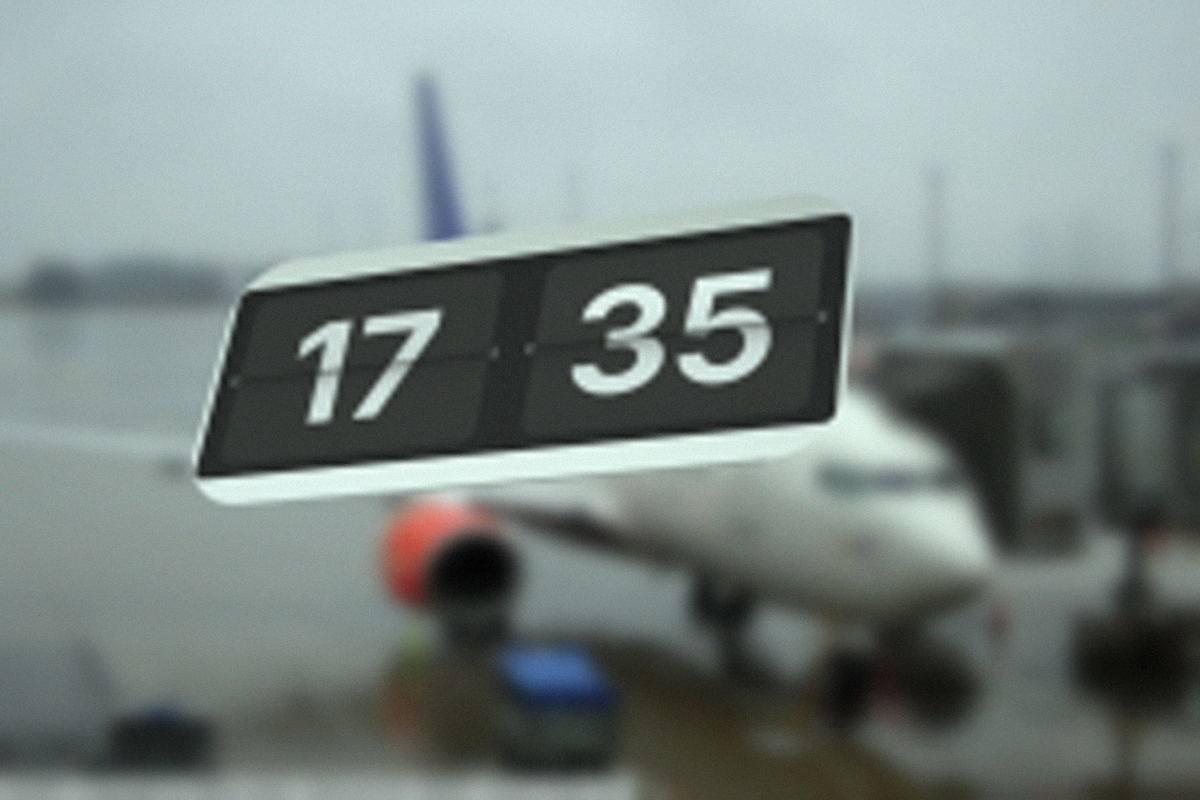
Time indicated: 17:35
